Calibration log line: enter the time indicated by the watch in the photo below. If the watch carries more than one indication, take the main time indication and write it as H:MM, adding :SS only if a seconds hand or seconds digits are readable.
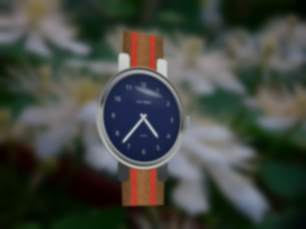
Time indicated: 4:37
